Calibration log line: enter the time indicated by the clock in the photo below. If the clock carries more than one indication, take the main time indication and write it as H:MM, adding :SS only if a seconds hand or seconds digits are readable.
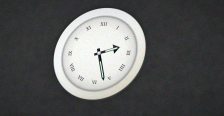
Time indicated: 2:27
